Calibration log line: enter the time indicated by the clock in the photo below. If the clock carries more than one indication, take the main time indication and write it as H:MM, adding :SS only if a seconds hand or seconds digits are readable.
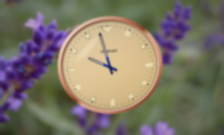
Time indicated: 9:58
